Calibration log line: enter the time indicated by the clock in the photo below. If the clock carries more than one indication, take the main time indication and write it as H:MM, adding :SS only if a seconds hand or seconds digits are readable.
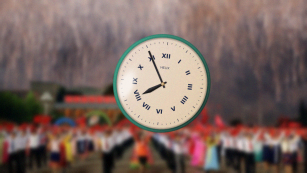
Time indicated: 7:55
